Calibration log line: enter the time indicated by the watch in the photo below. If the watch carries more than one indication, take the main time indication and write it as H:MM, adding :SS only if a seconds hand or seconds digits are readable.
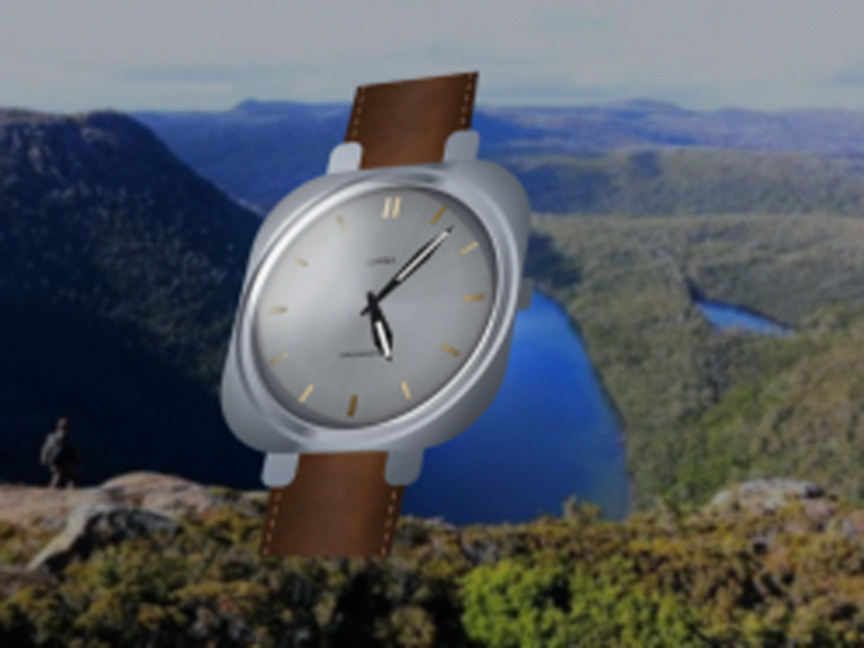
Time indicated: 5:07
